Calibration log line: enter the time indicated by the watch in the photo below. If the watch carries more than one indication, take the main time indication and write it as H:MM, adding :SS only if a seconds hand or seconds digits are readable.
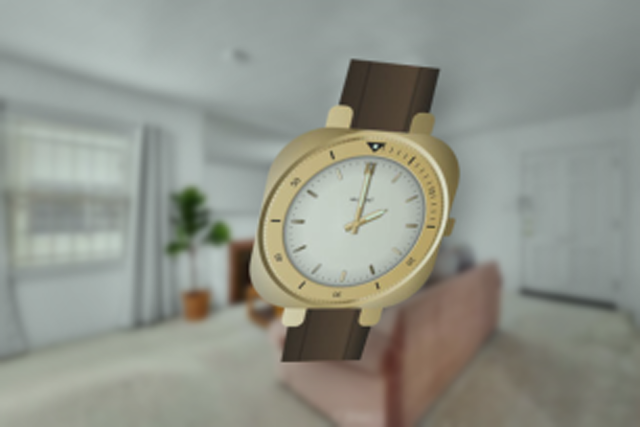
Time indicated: 2:00
